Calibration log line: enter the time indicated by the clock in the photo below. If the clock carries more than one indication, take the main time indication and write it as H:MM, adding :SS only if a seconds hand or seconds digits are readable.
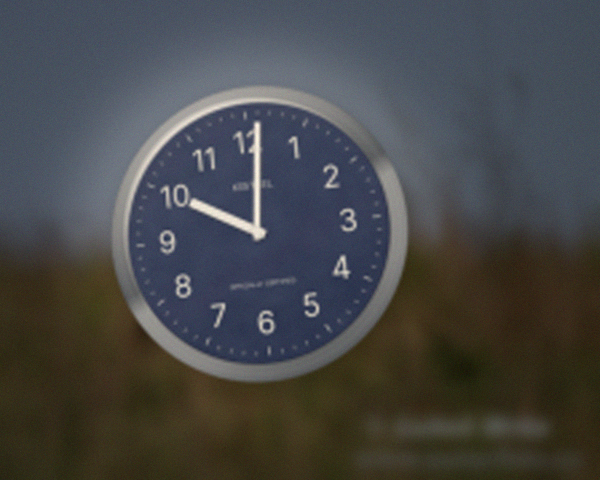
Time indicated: 10:01
